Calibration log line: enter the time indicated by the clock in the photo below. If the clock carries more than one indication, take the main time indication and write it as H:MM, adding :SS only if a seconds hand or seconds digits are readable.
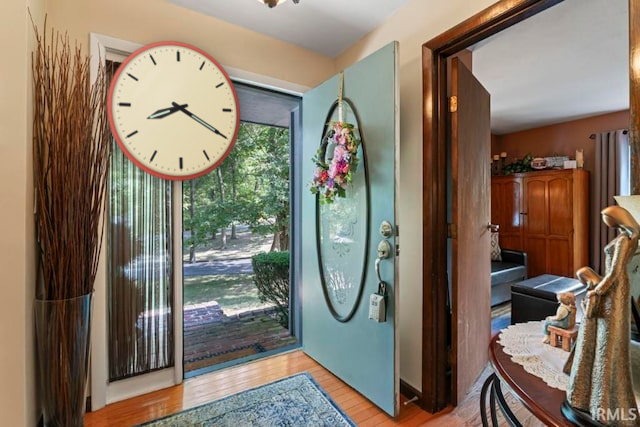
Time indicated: 8:20
